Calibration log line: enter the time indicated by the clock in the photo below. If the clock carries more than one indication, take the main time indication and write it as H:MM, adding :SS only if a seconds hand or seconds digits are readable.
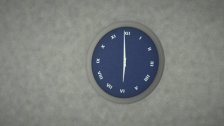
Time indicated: 5:59
